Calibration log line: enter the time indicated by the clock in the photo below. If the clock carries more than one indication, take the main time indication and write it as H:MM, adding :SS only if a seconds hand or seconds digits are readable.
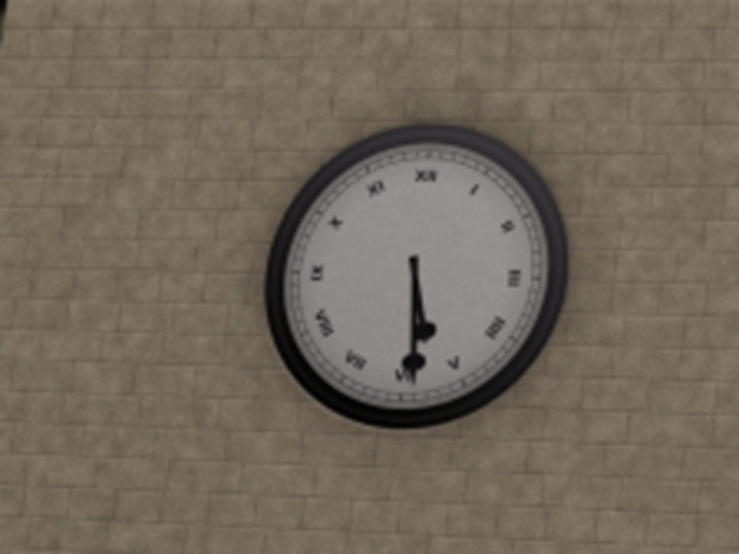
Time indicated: 5:29
